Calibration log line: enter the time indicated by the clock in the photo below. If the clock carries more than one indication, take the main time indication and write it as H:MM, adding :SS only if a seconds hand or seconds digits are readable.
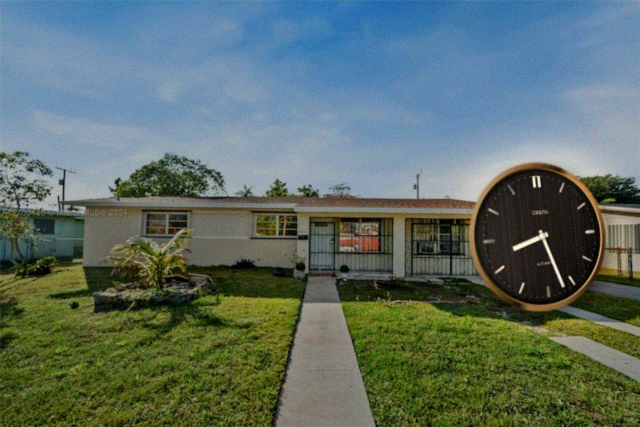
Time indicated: 8:27
